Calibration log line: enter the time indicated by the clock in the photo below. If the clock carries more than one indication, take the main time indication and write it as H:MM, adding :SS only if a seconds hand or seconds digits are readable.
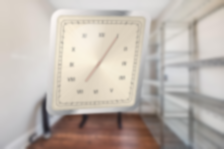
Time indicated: 7:05
